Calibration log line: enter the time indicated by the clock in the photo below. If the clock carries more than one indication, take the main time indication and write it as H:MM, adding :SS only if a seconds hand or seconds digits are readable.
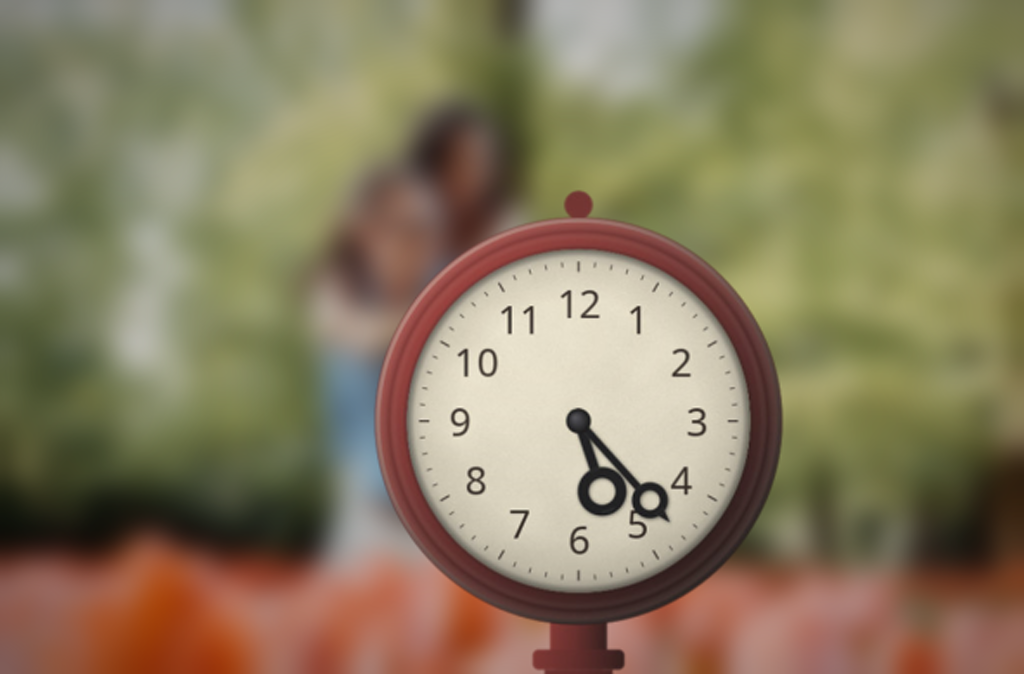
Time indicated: 5:23
